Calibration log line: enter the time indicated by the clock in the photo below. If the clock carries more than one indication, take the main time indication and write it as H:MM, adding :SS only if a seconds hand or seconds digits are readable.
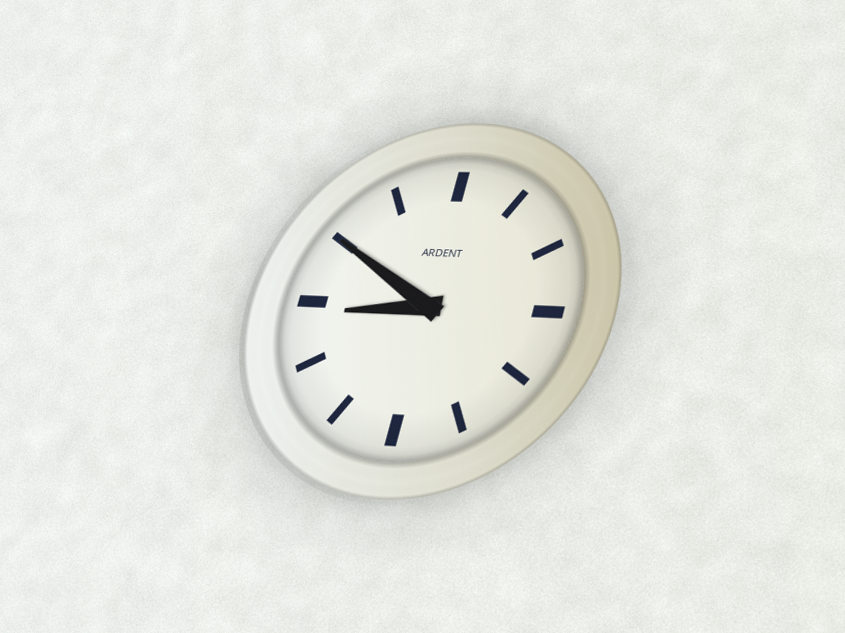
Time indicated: 8:50
